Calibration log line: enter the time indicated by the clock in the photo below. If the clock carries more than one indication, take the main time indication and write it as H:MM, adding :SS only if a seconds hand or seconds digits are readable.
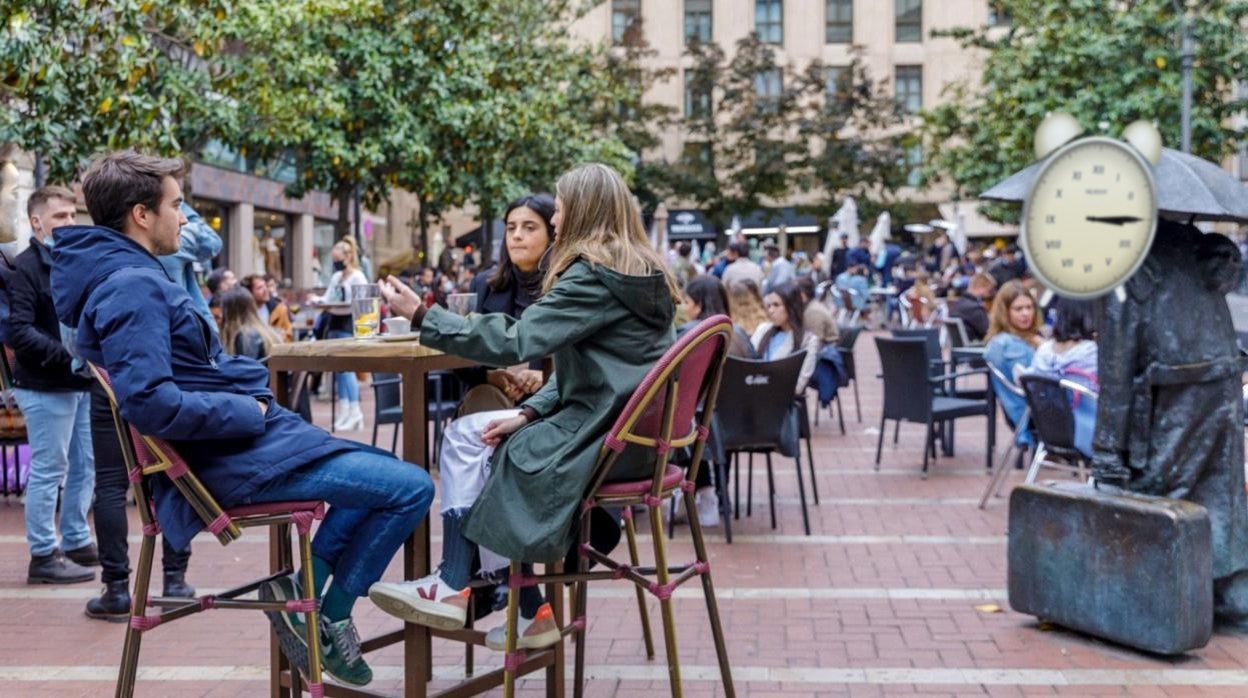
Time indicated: 3:15
